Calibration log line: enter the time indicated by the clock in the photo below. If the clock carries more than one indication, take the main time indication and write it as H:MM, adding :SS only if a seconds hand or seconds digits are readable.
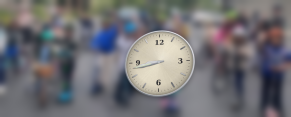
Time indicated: 8:43
